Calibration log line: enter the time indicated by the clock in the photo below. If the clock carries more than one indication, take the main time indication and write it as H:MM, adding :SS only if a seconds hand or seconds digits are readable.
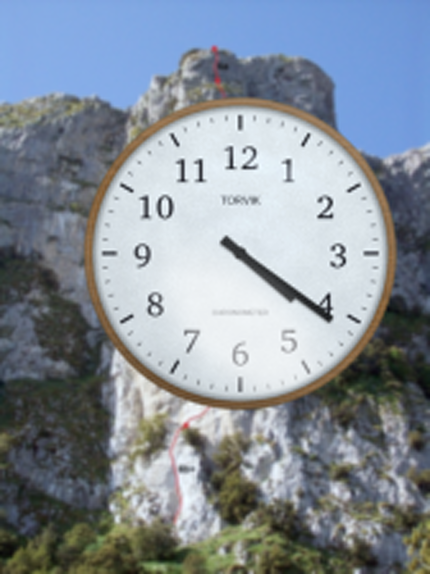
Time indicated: 4:21
